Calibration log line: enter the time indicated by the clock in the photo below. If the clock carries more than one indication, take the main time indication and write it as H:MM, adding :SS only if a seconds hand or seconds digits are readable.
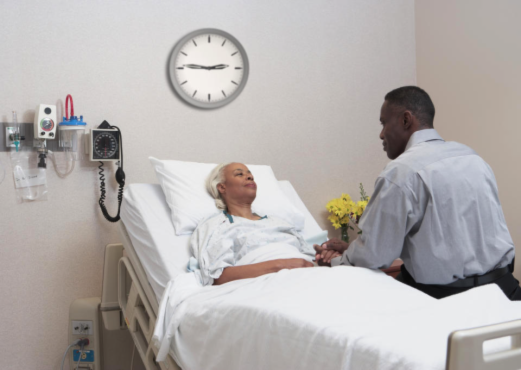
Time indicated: 2:46
